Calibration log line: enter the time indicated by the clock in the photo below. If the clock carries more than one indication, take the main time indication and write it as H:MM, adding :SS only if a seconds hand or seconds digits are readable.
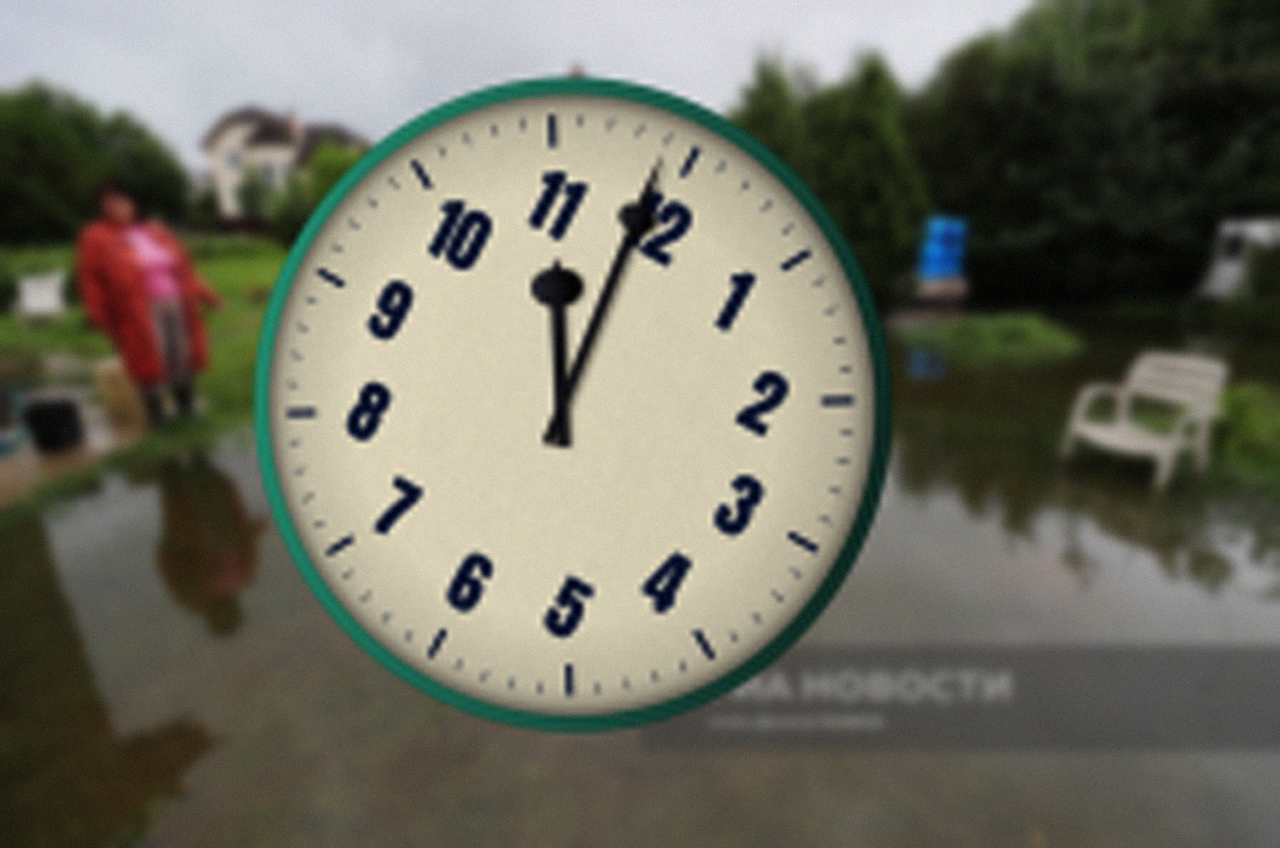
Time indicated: 10:59
